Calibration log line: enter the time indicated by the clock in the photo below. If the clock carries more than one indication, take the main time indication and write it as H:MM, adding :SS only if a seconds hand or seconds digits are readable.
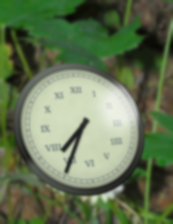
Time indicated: 7:35
